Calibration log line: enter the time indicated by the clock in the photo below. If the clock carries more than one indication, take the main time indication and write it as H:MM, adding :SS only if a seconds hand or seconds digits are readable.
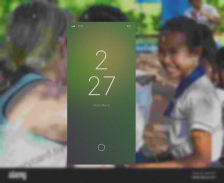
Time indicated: 2:27
